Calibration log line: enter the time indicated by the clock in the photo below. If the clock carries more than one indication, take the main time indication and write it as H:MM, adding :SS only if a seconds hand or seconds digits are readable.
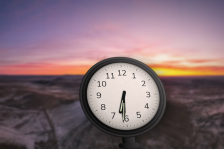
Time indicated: 6:31
